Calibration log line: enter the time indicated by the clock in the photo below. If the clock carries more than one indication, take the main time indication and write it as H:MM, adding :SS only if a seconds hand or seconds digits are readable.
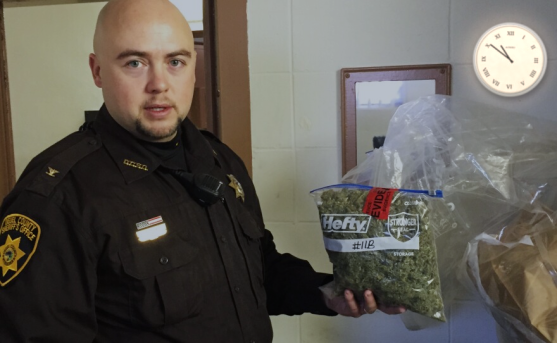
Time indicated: 10:51
